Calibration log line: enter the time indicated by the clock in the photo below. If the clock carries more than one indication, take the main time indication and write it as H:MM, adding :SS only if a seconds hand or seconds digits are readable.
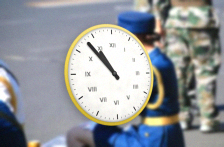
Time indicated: 10:53
